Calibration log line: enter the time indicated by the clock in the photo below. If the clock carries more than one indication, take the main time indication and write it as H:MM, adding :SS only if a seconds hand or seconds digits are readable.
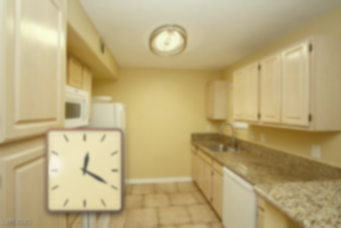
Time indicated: 12:20
